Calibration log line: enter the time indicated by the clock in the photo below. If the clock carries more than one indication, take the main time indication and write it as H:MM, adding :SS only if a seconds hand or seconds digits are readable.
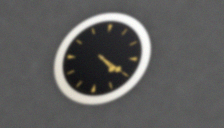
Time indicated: 4:20
